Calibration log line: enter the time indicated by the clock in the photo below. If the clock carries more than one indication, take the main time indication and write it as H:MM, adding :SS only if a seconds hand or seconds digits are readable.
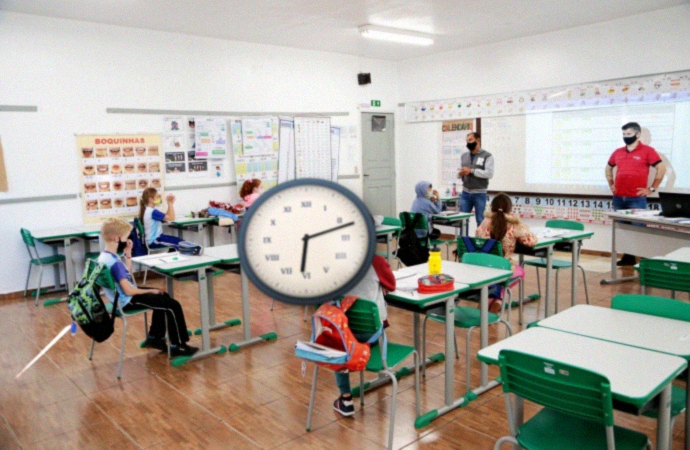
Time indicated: 6:12
